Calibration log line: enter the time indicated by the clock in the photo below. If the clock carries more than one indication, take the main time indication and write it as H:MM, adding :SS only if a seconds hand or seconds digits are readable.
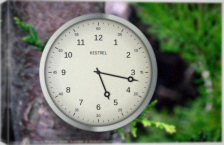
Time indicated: 5:17
